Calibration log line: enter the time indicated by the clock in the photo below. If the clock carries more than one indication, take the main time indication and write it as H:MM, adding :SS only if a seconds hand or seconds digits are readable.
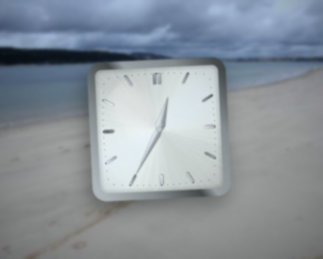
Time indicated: 12:35
